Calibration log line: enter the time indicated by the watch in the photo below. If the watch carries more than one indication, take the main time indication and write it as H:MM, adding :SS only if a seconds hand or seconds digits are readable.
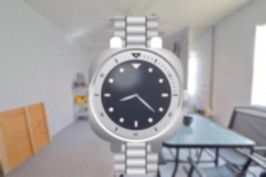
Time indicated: 8:22
